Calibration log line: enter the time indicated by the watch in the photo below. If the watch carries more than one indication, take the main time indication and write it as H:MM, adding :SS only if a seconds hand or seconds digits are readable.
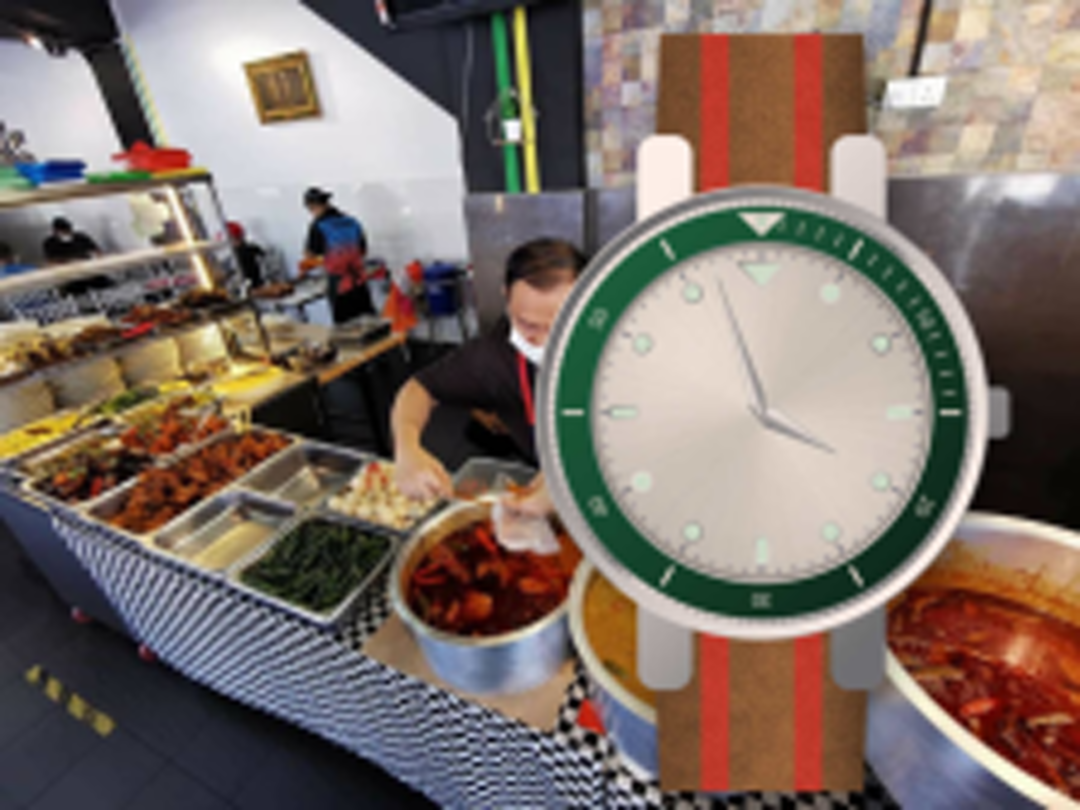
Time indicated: 3:57
